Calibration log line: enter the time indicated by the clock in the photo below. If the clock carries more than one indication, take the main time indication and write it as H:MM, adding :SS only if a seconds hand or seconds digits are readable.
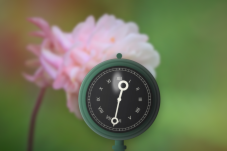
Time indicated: 12:32
